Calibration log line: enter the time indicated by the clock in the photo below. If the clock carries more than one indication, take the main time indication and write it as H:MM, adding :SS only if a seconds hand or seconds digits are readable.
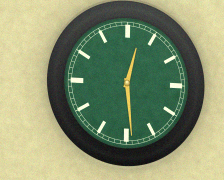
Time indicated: 12:29
